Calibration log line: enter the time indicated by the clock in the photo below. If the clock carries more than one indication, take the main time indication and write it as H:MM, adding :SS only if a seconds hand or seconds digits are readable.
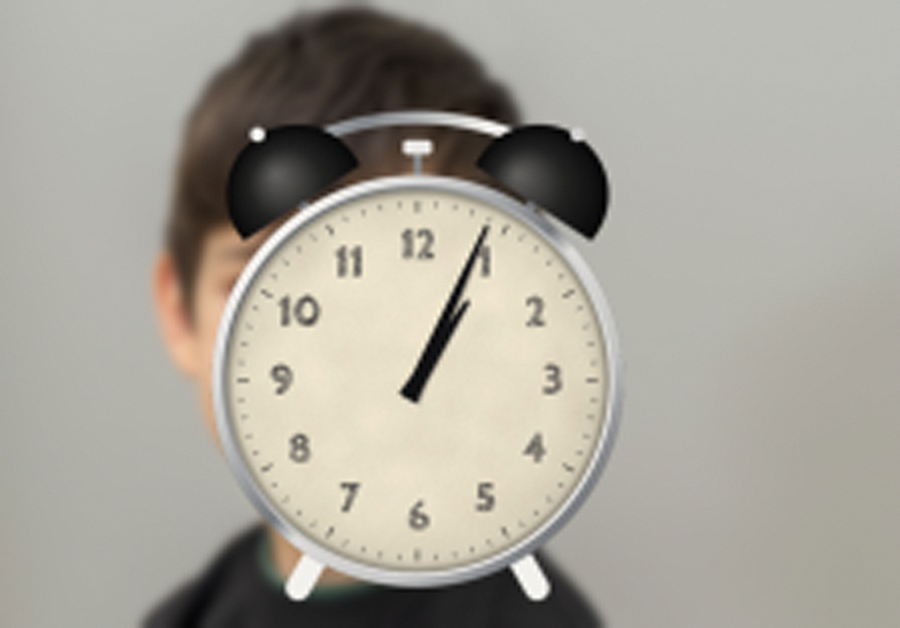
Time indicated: 1:04
